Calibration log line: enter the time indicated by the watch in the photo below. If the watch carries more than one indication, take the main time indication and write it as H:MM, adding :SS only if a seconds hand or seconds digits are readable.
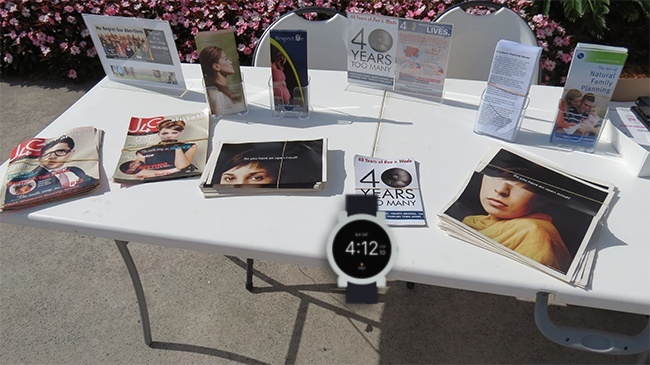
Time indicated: 4:12
